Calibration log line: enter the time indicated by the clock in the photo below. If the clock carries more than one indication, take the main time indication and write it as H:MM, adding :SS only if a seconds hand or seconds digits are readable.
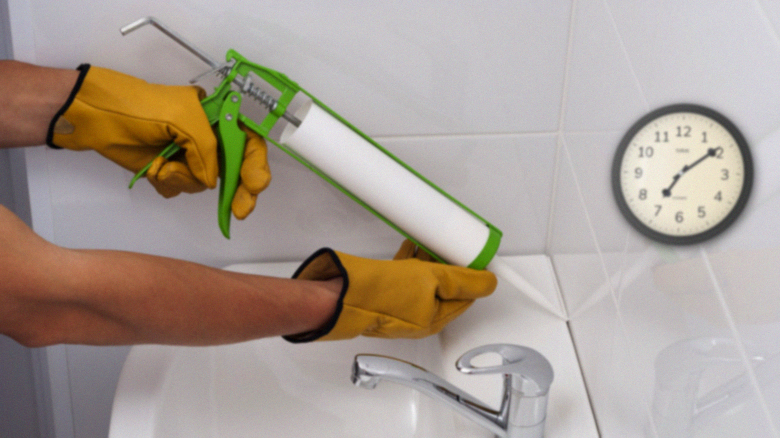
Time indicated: 7:09
